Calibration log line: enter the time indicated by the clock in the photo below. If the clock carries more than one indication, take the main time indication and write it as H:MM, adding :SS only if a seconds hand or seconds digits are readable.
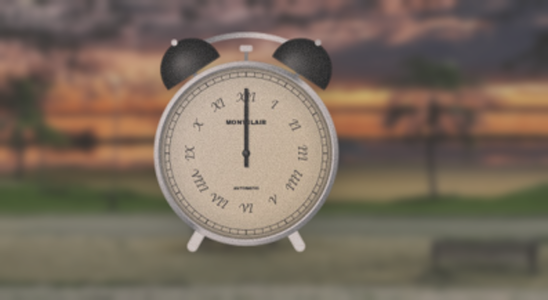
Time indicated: 12:00
